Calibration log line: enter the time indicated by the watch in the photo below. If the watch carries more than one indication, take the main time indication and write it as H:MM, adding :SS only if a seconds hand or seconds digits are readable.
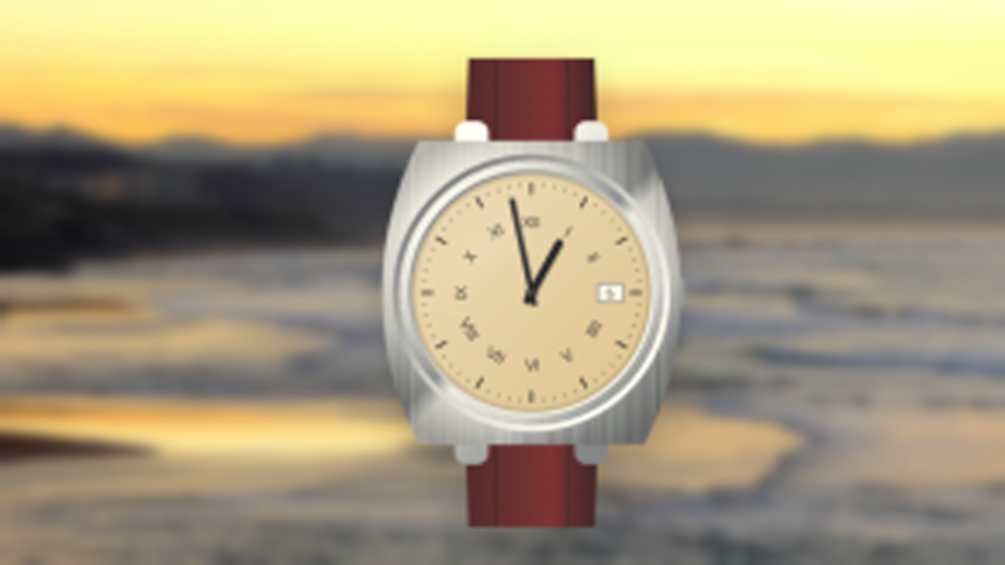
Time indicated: 12:58
